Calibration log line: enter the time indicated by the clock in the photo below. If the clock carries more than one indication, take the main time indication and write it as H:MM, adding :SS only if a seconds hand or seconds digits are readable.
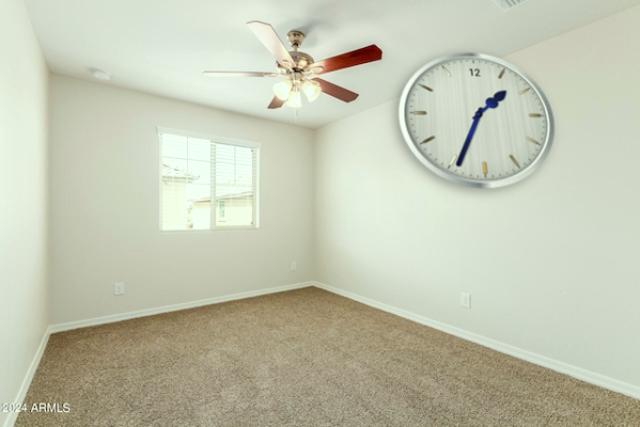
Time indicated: 1:34
